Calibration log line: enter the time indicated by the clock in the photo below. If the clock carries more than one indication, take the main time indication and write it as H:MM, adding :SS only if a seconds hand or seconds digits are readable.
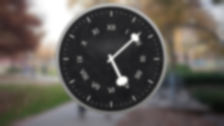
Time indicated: 5:08
